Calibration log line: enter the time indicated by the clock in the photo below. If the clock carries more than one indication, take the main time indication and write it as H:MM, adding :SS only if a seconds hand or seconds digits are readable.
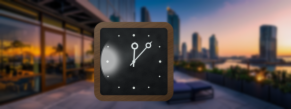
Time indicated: 12:07
